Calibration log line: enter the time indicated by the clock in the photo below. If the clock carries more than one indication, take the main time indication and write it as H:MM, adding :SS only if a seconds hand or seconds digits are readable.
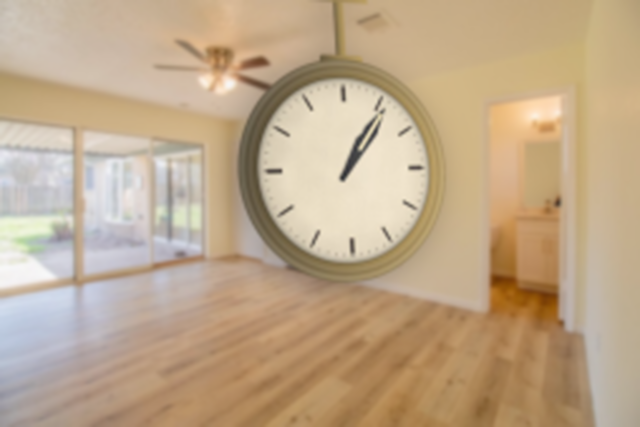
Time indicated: 1:06
